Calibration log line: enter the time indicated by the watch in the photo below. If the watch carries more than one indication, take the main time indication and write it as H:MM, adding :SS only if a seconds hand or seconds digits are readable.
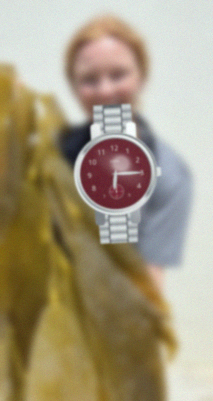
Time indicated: 6:15
